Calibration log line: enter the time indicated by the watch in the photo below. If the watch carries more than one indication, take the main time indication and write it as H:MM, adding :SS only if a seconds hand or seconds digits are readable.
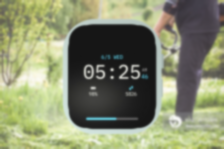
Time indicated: 5:25
